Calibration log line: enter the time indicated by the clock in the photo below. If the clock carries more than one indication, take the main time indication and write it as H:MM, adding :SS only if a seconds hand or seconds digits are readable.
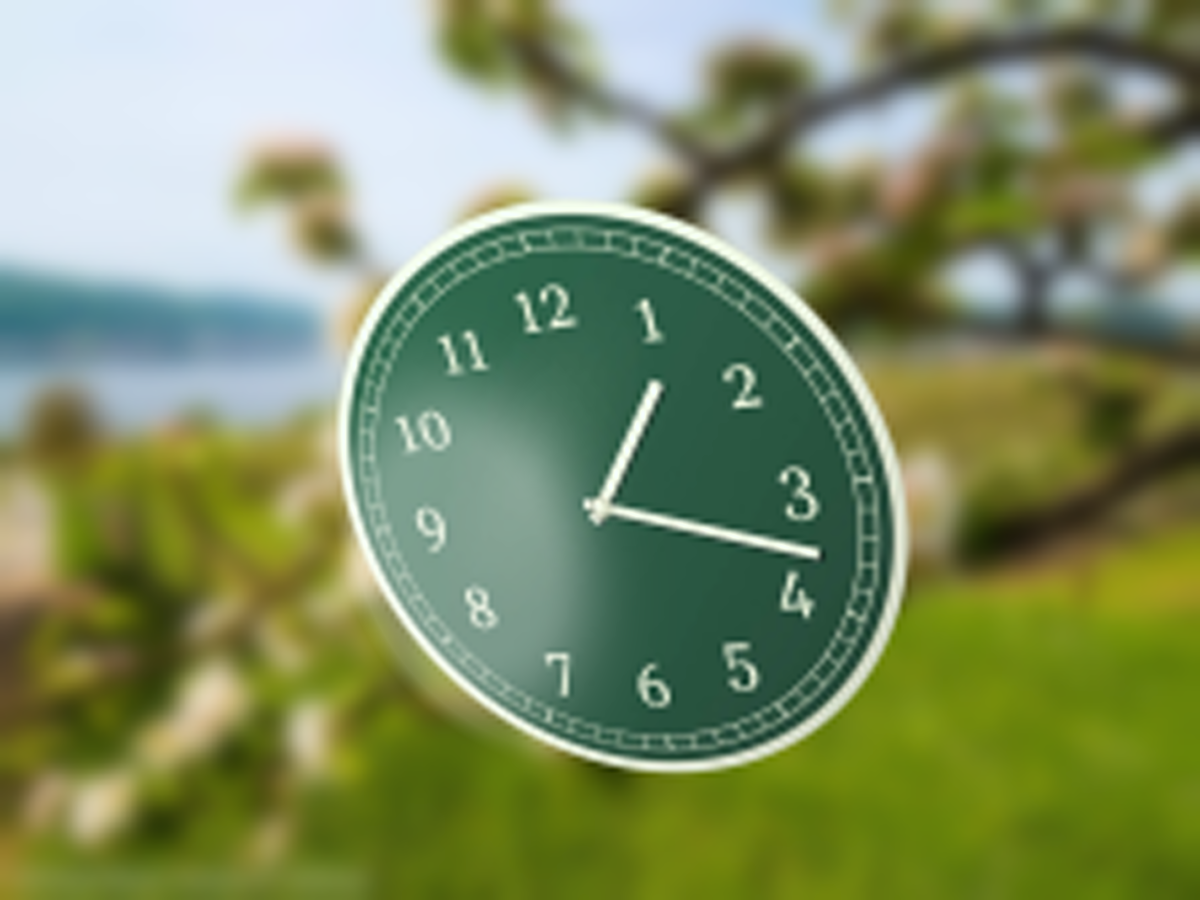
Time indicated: 1:18
